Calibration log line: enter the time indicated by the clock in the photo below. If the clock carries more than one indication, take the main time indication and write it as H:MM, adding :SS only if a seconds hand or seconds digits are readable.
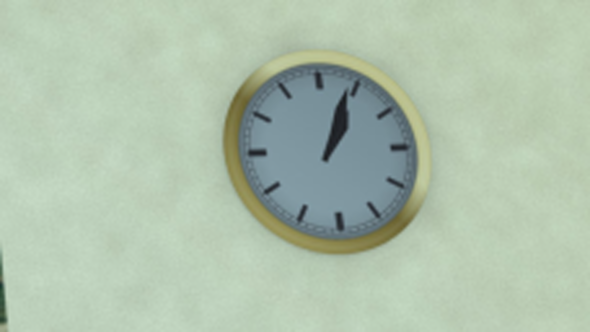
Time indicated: 1:04
